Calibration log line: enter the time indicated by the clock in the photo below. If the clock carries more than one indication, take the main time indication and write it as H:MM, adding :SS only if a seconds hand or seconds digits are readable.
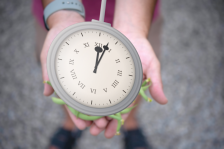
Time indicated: 12:03
